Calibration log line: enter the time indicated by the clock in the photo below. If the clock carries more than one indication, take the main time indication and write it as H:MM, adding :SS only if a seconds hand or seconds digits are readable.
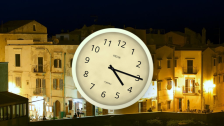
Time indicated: 4:15
